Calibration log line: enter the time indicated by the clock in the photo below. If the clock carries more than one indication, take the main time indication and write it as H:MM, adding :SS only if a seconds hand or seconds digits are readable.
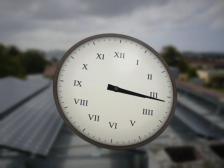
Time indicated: 3:16
